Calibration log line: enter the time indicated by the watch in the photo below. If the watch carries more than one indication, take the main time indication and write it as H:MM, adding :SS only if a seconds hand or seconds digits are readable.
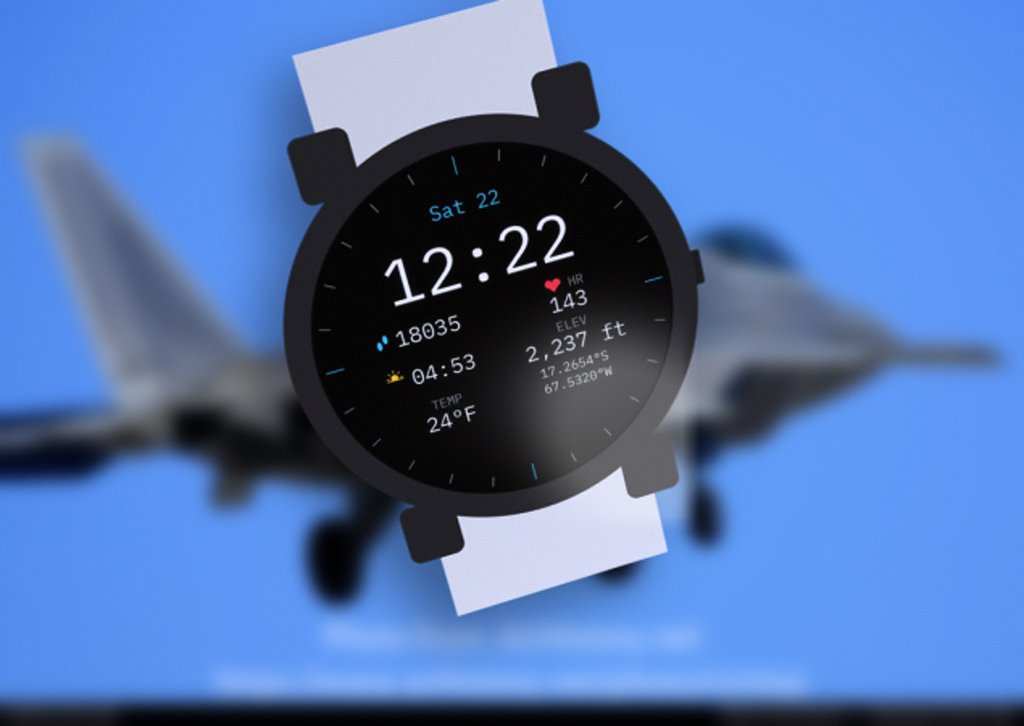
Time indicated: 12:22
